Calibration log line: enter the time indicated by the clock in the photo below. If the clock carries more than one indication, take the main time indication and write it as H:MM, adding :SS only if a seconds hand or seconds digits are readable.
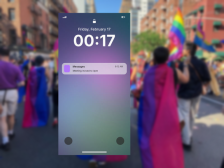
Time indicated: 0:17
